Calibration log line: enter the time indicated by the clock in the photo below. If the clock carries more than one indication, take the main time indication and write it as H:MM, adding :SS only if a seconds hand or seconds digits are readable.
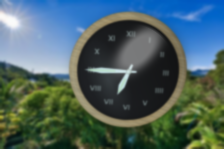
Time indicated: 6:45
